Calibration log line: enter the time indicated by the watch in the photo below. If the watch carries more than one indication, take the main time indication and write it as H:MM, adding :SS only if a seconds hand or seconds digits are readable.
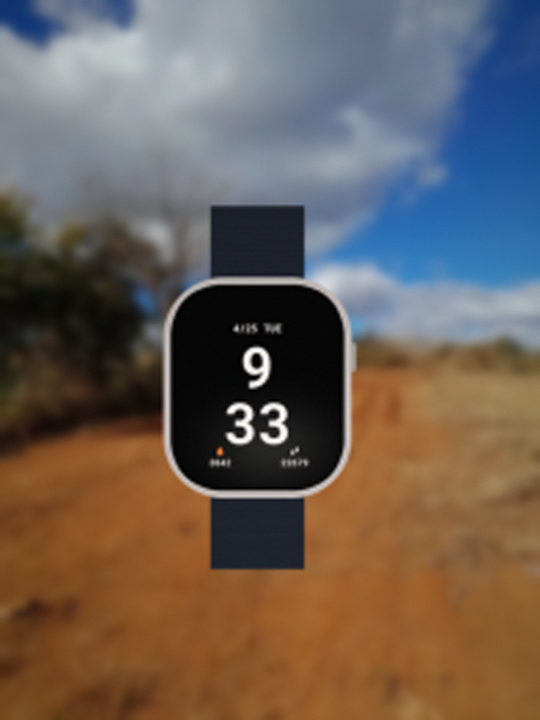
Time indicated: 9:33
